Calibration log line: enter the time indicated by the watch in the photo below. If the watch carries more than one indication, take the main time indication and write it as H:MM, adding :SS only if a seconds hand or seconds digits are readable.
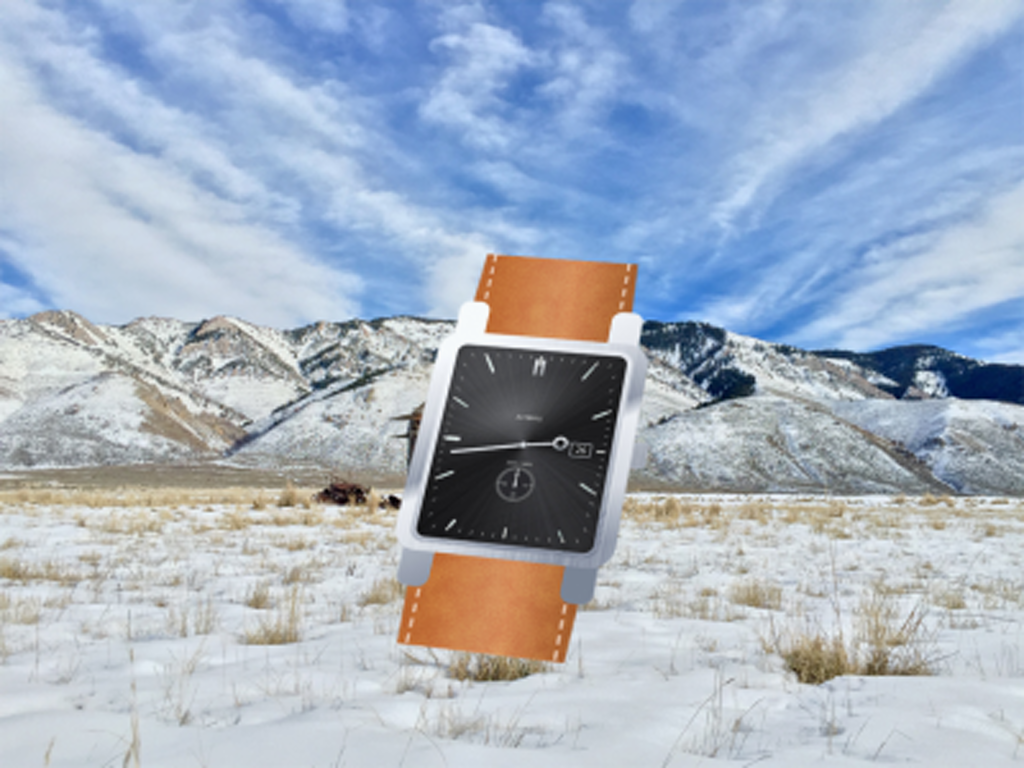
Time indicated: 2:43
